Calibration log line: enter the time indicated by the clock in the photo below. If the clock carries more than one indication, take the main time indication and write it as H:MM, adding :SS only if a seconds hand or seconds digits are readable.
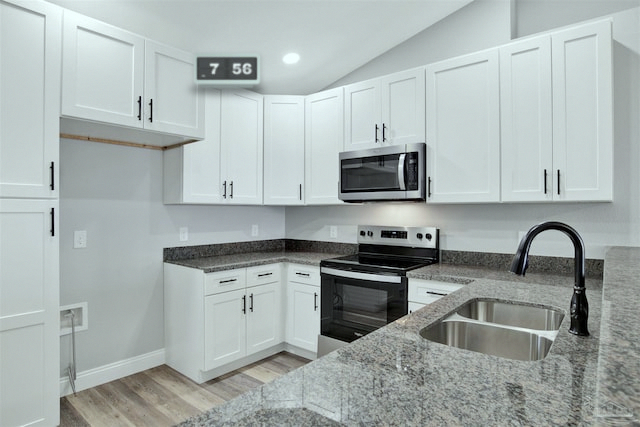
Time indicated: 7:56
